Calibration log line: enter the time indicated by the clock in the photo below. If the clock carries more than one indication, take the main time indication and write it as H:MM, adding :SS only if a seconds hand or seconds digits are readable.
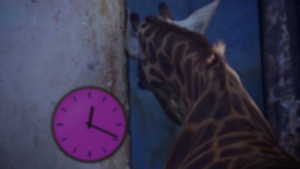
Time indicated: 12:19
